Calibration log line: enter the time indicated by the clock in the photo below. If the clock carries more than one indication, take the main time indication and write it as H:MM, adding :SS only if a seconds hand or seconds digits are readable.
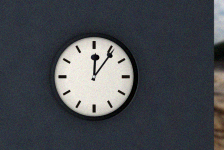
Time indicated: 12:06
